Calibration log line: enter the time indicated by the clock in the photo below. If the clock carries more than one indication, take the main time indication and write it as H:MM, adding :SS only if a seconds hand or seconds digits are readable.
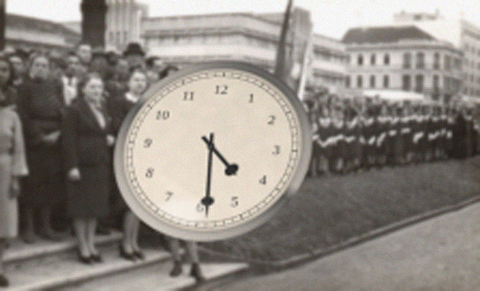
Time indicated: 4:29
